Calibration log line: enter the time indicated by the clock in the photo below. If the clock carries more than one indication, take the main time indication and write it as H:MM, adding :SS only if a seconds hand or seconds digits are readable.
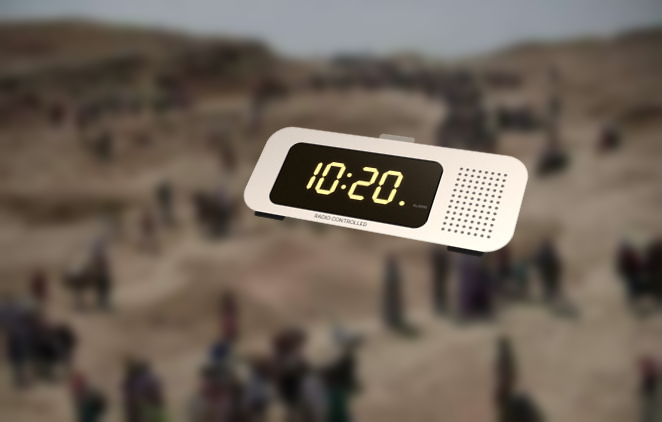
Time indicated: 10:20
